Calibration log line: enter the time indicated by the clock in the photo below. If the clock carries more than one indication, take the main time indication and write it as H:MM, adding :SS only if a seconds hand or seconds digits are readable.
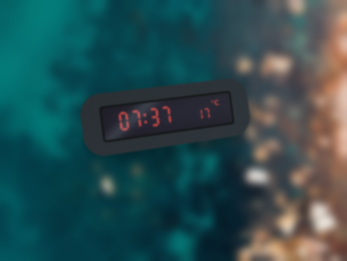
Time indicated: 7:37
